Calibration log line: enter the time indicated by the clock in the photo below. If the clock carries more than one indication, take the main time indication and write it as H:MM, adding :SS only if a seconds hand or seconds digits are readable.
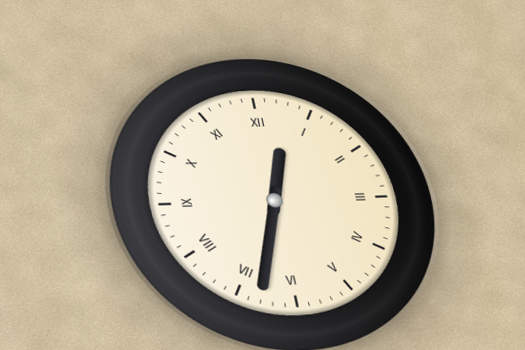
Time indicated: 12:33
